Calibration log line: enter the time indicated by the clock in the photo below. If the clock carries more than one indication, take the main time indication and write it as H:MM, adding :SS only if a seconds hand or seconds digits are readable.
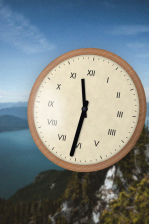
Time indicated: 11:31
